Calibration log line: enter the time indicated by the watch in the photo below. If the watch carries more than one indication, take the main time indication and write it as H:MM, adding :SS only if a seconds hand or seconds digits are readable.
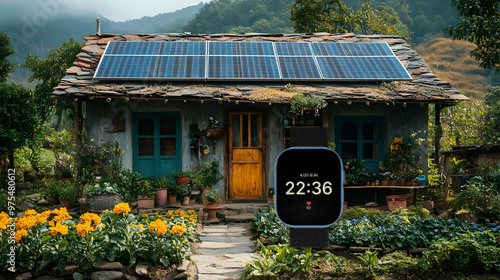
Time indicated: 22:36
